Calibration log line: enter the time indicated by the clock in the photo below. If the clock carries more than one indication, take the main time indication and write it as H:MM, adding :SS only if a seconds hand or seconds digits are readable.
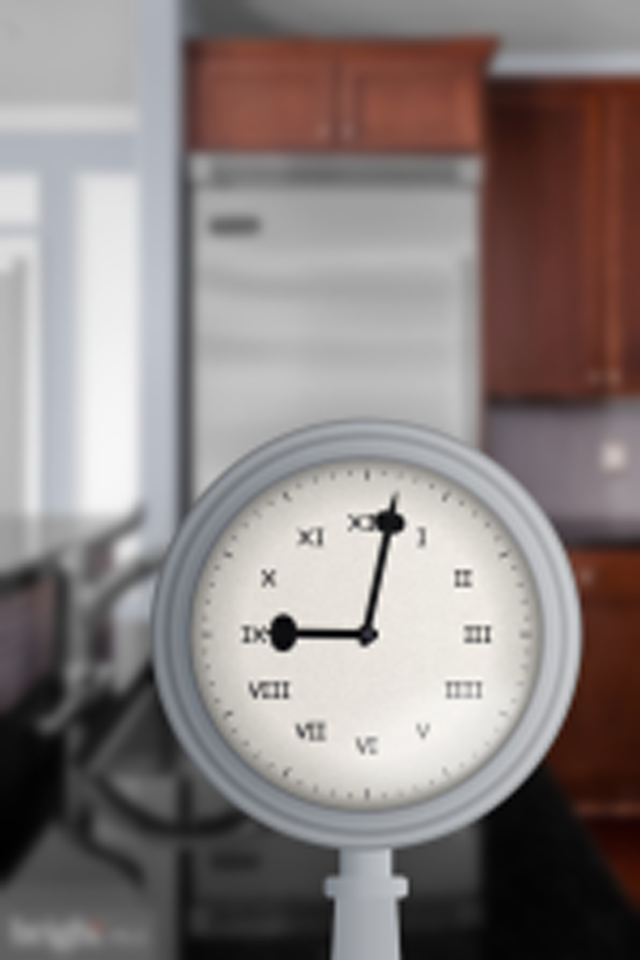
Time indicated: 9:02
